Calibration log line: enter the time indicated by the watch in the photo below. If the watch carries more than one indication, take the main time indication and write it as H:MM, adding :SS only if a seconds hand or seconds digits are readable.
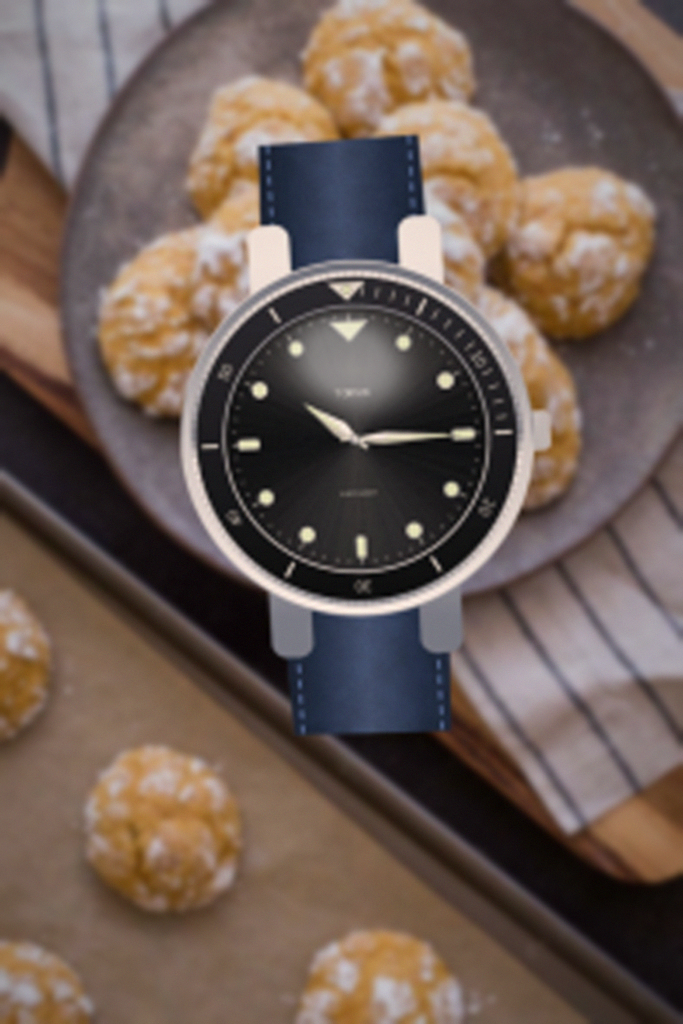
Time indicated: 10:15
